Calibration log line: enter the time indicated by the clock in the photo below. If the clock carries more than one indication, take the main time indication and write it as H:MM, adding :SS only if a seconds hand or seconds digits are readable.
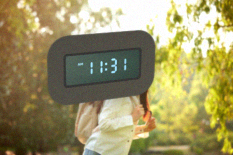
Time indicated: 11:31
